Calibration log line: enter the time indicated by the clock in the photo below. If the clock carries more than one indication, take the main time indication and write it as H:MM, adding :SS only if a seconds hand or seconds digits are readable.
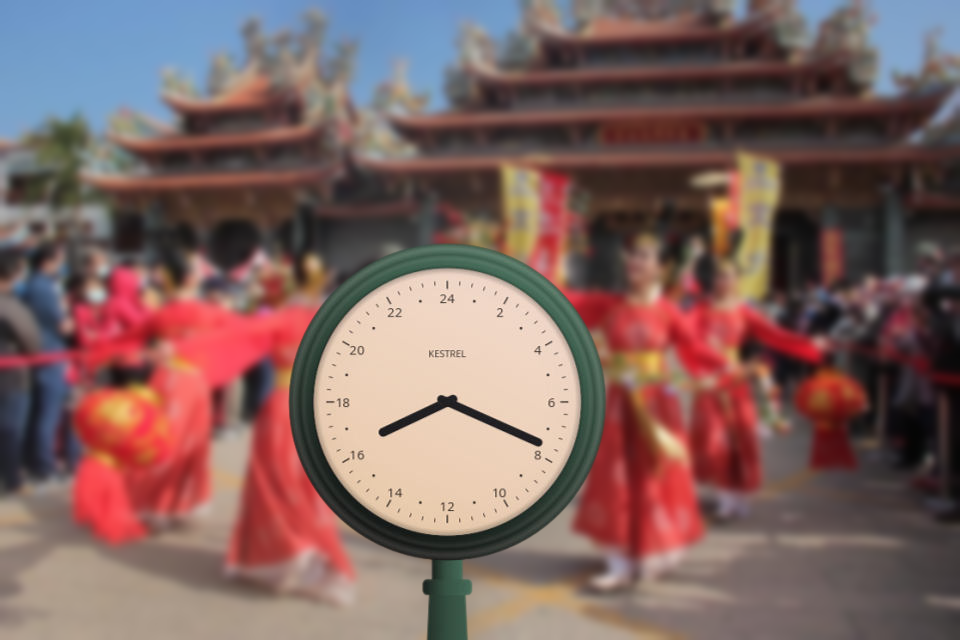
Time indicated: 16:19
